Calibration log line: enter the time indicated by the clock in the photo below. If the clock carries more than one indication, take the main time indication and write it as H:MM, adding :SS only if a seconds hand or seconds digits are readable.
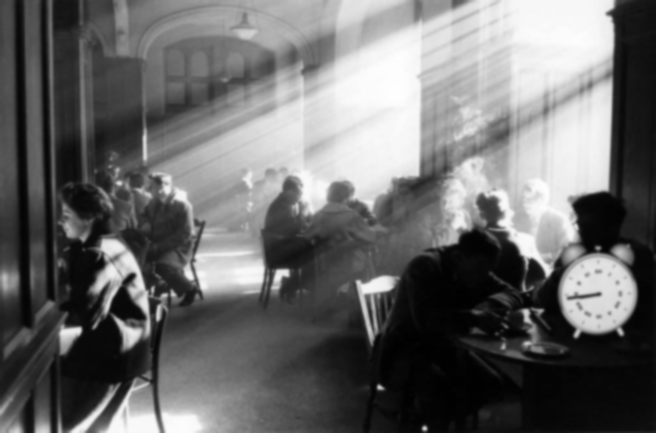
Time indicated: 8:44
